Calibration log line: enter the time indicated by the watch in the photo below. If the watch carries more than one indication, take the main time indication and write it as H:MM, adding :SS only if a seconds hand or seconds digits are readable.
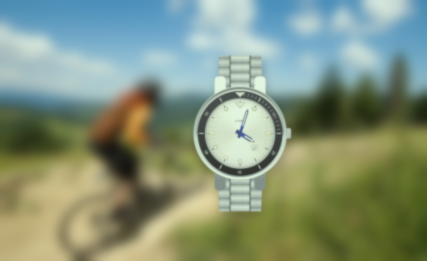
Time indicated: 4:03
